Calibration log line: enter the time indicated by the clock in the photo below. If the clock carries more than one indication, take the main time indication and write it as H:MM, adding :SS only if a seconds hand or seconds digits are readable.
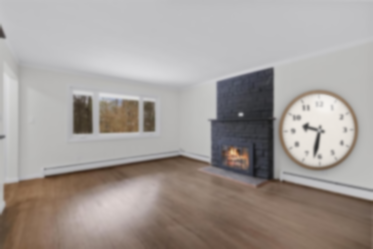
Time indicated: 9:32
